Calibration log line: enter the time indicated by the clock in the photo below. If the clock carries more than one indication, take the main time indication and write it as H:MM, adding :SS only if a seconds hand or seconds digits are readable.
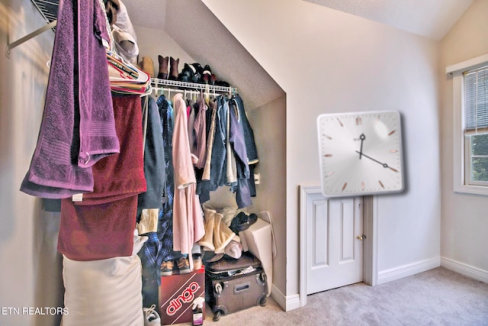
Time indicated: 12:20
